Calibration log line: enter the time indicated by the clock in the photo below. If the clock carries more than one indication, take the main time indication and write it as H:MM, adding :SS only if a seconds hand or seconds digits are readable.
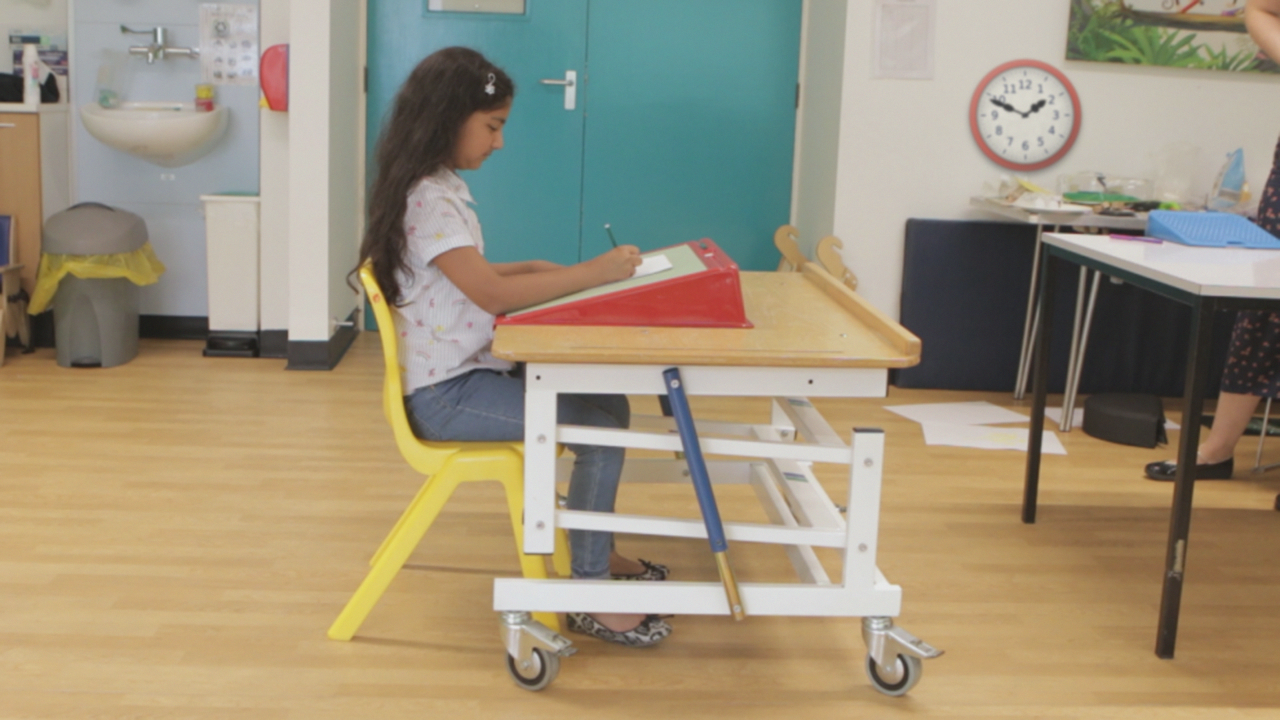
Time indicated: 1:49
